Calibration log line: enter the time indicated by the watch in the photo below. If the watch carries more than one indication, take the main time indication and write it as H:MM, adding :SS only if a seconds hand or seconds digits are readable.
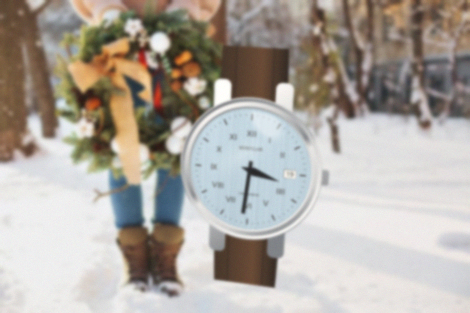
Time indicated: 3:31
